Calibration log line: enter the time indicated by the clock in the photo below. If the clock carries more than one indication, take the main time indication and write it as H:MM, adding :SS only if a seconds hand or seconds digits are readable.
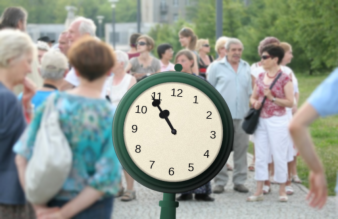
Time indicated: 10:54
